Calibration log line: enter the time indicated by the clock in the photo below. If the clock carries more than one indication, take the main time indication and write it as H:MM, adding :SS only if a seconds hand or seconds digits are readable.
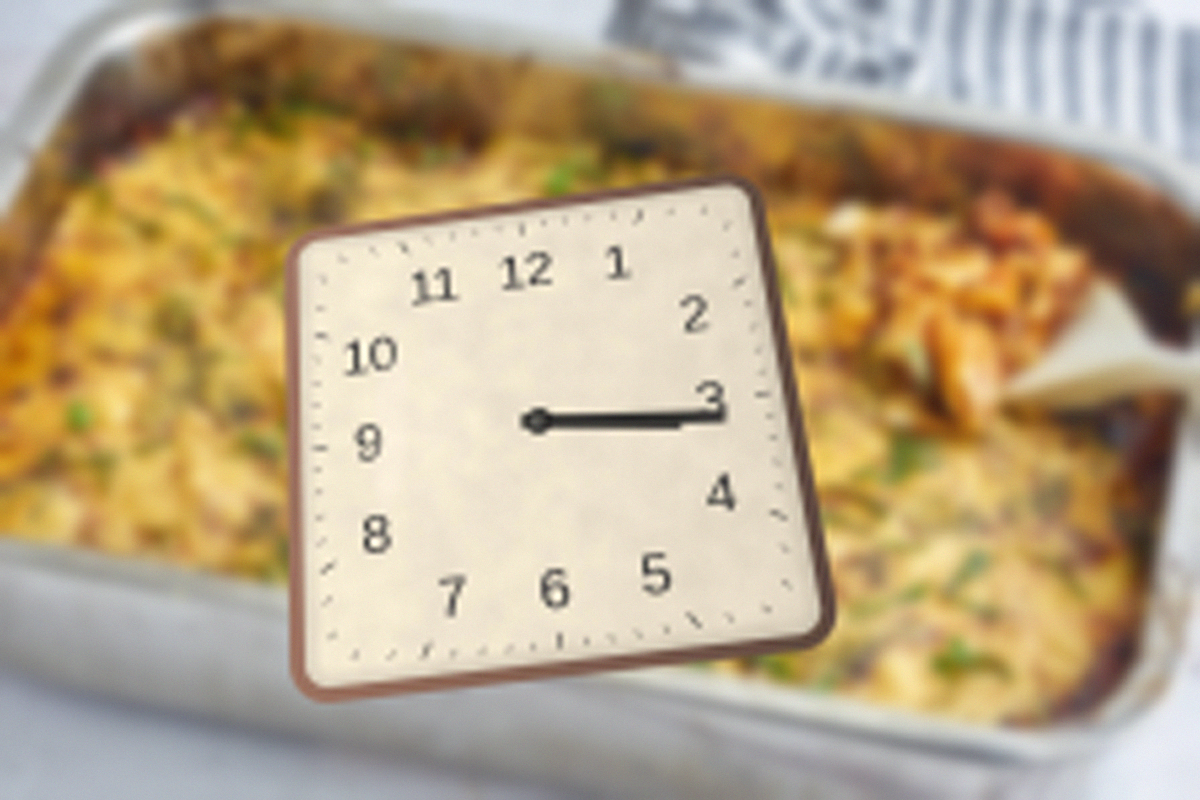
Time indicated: 3:16
